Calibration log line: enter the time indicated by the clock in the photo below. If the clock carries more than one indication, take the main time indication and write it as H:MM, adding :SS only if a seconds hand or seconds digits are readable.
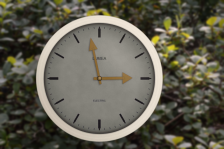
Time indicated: 2:58
